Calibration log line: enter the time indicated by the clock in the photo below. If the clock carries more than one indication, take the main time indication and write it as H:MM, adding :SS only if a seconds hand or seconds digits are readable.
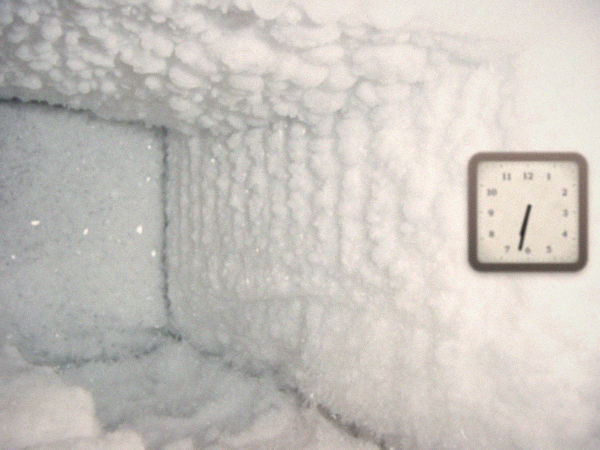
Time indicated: 6:32
